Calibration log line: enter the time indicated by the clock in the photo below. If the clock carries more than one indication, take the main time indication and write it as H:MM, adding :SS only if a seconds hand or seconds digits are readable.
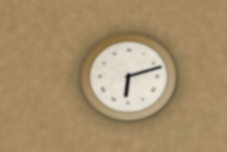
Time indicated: 6:12
